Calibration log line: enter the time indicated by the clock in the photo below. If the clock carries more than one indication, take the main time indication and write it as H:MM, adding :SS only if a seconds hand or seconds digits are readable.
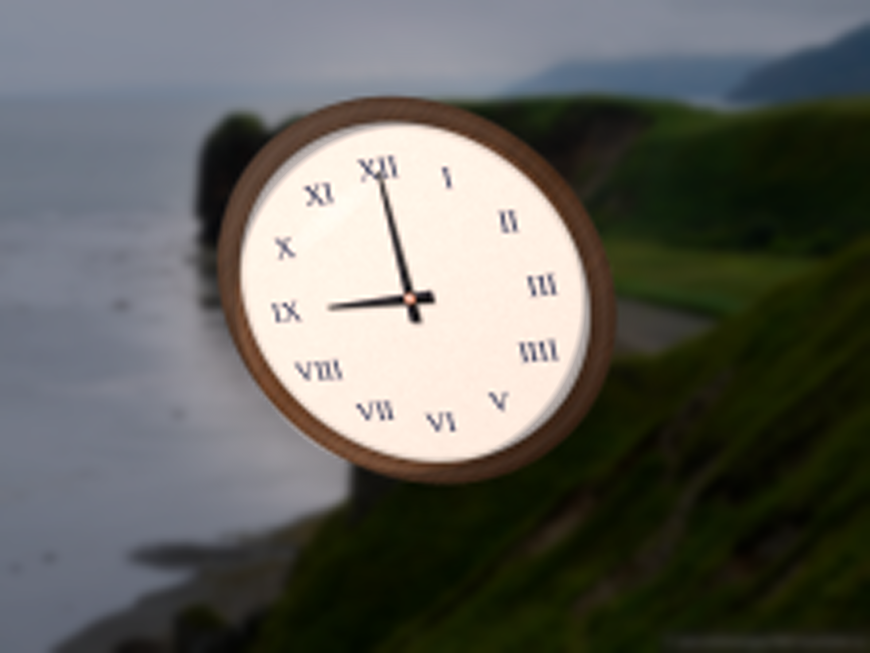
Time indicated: 9:00
